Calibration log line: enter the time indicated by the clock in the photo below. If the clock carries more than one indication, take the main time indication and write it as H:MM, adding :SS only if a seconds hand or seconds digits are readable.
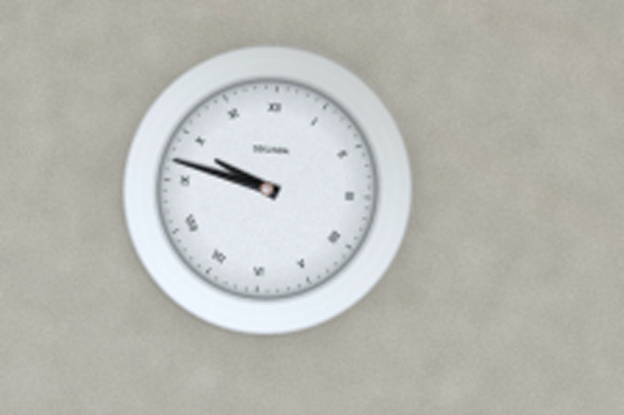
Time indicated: 9:47
